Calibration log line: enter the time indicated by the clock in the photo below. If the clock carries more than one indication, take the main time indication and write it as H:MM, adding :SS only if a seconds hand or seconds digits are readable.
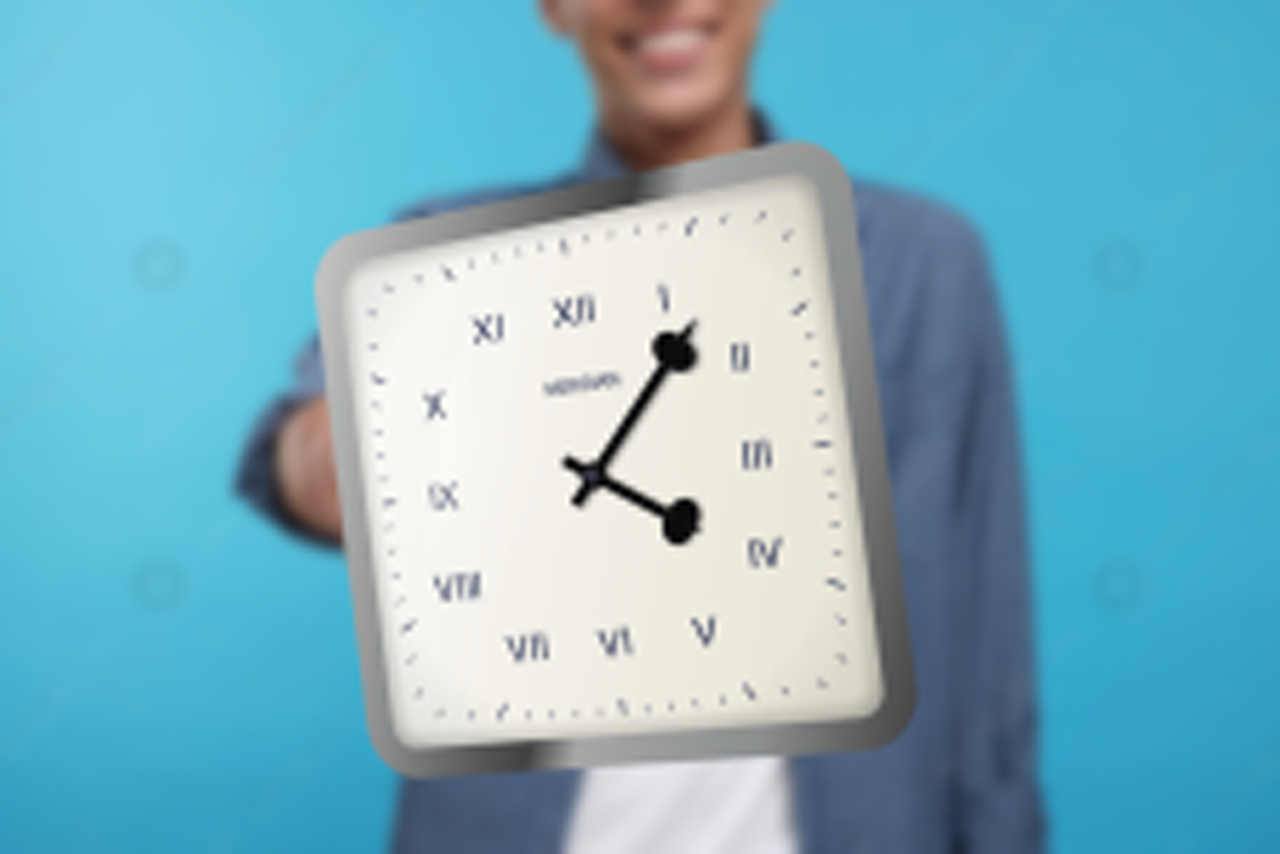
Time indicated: 4:07
